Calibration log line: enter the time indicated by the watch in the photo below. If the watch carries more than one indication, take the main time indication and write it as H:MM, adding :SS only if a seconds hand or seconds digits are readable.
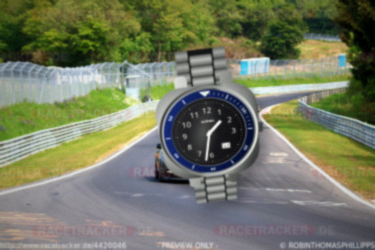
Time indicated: 1:32
